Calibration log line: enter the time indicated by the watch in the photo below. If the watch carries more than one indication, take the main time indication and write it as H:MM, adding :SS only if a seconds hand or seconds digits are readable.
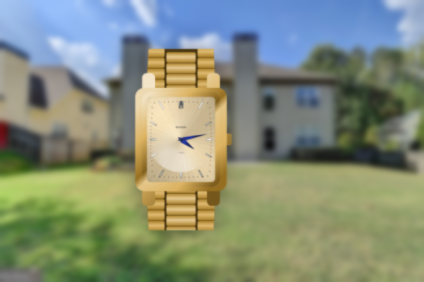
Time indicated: 4:13
